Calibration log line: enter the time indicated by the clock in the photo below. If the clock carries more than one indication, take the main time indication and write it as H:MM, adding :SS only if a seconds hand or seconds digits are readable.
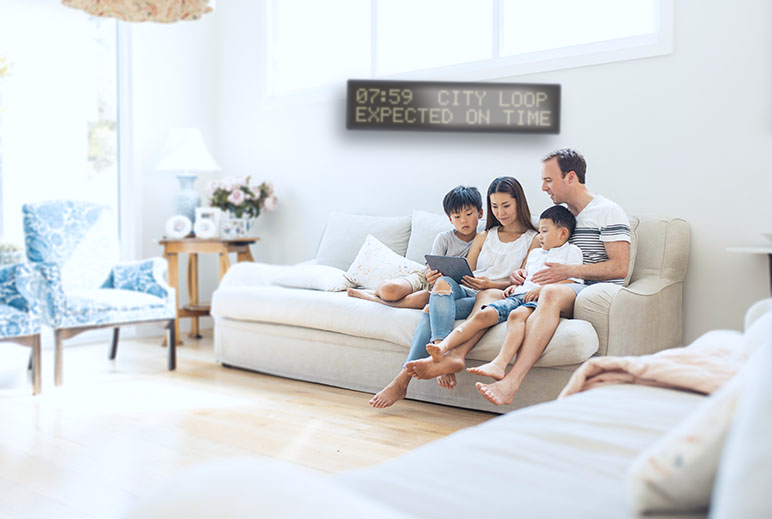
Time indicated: 7:59
